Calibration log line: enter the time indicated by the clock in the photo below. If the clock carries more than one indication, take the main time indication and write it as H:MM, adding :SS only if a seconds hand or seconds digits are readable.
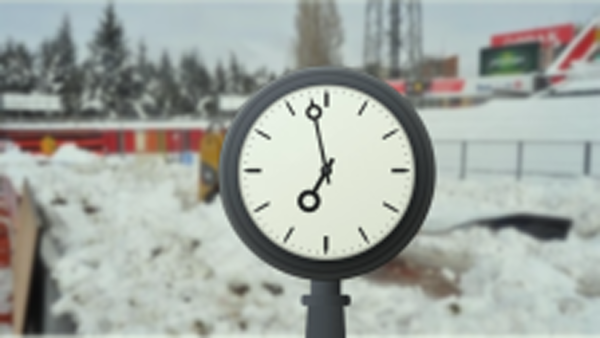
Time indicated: 6:58
